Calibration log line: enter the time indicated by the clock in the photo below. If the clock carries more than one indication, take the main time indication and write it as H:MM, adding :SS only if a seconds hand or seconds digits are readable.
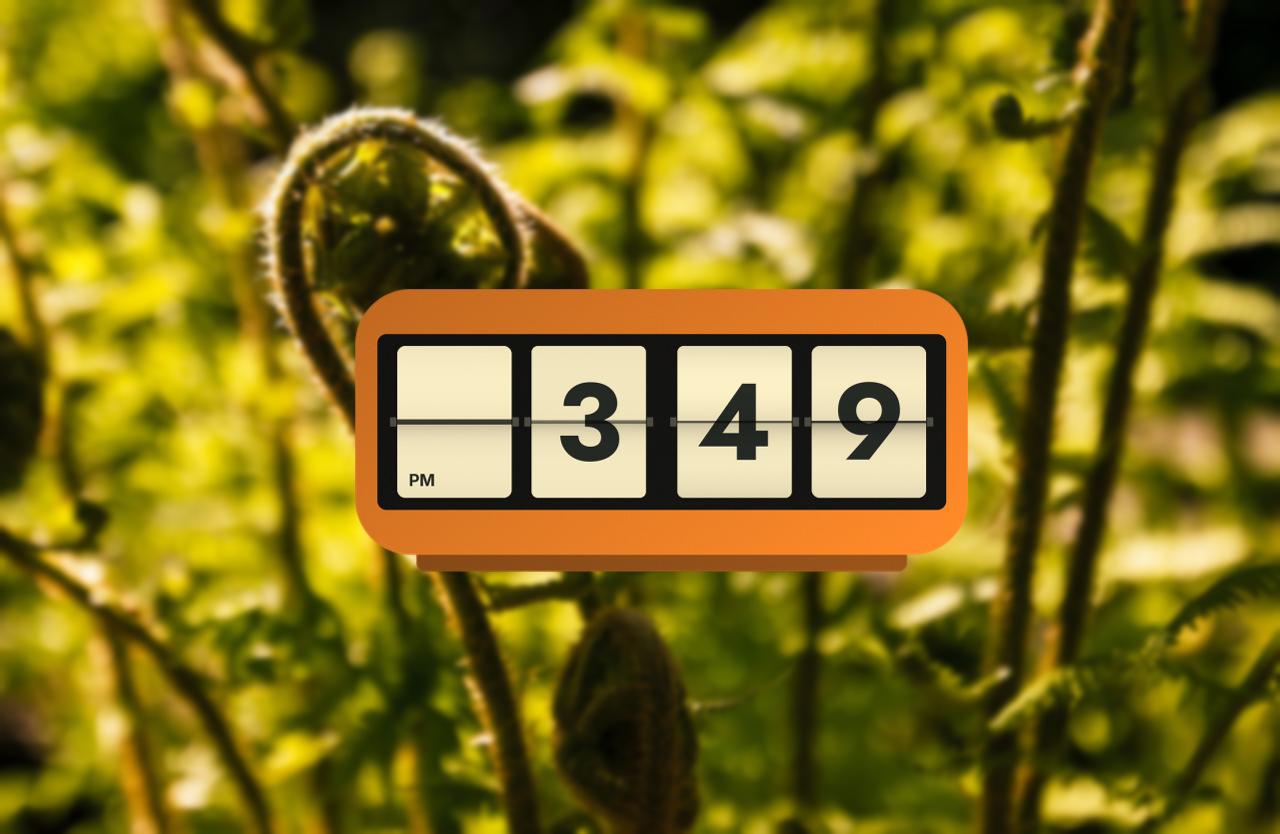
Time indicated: 3:49
